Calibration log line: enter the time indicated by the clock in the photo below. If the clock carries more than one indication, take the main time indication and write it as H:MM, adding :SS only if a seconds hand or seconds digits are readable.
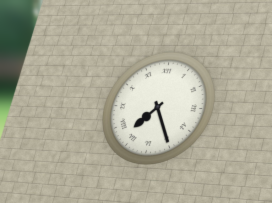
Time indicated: 7:25
